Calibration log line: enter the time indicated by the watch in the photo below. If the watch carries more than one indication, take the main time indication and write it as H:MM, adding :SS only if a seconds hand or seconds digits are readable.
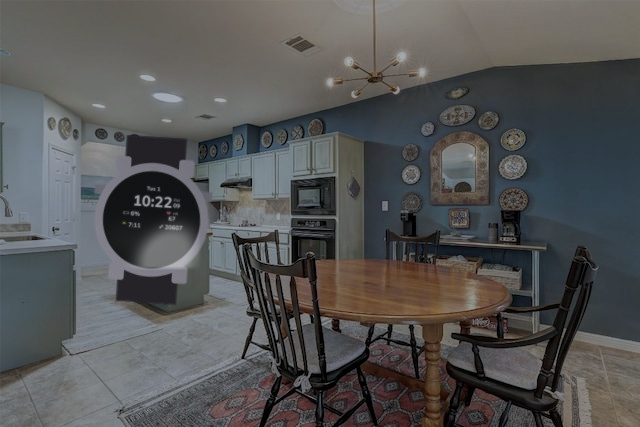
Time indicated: 10:22
